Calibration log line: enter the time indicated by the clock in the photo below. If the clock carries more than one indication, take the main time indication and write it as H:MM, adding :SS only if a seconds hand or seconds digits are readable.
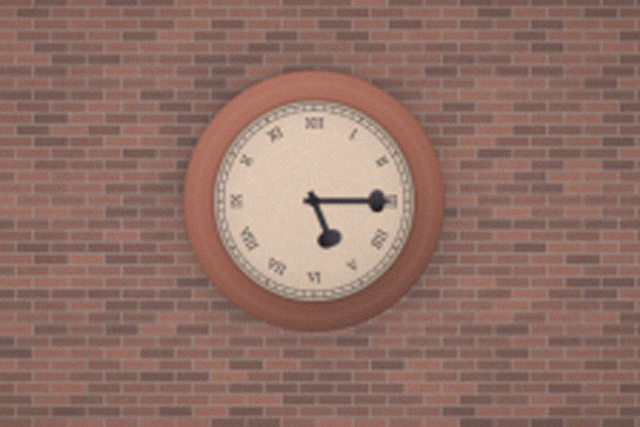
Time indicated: 5:15
